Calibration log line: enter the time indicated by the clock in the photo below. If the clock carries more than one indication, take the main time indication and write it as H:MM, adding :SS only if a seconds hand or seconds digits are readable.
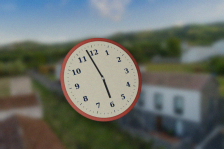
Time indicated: 5:58
